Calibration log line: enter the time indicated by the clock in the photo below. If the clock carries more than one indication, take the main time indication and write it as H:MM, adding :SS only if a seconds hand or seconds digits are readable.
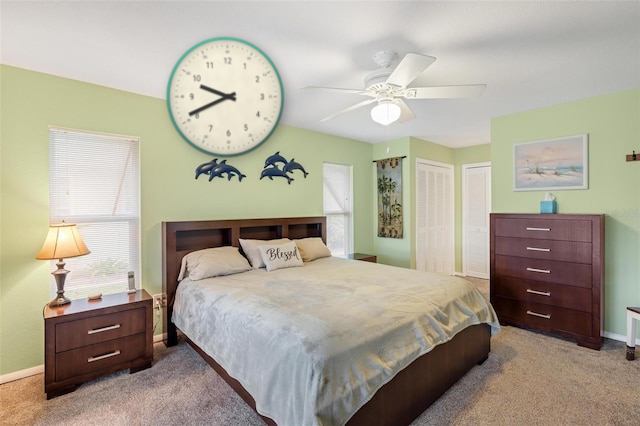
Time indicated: 9:41
